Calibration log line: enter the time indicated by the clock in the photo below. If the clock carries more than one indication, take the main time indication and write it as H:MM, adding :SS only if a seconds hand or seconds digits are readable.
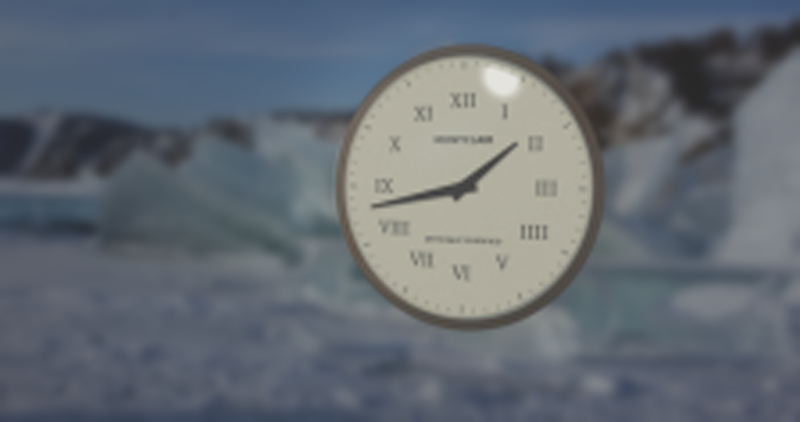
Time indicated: 1:43
